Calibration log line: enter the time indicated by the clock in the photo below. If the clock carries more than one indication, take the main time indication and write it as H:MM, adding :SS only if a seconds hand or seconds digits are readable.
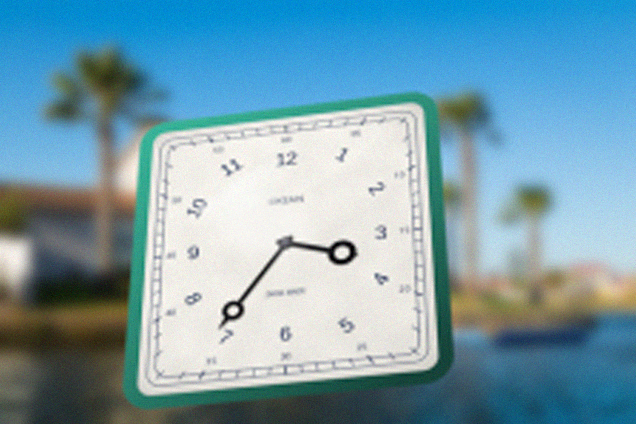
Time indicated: 3:36
